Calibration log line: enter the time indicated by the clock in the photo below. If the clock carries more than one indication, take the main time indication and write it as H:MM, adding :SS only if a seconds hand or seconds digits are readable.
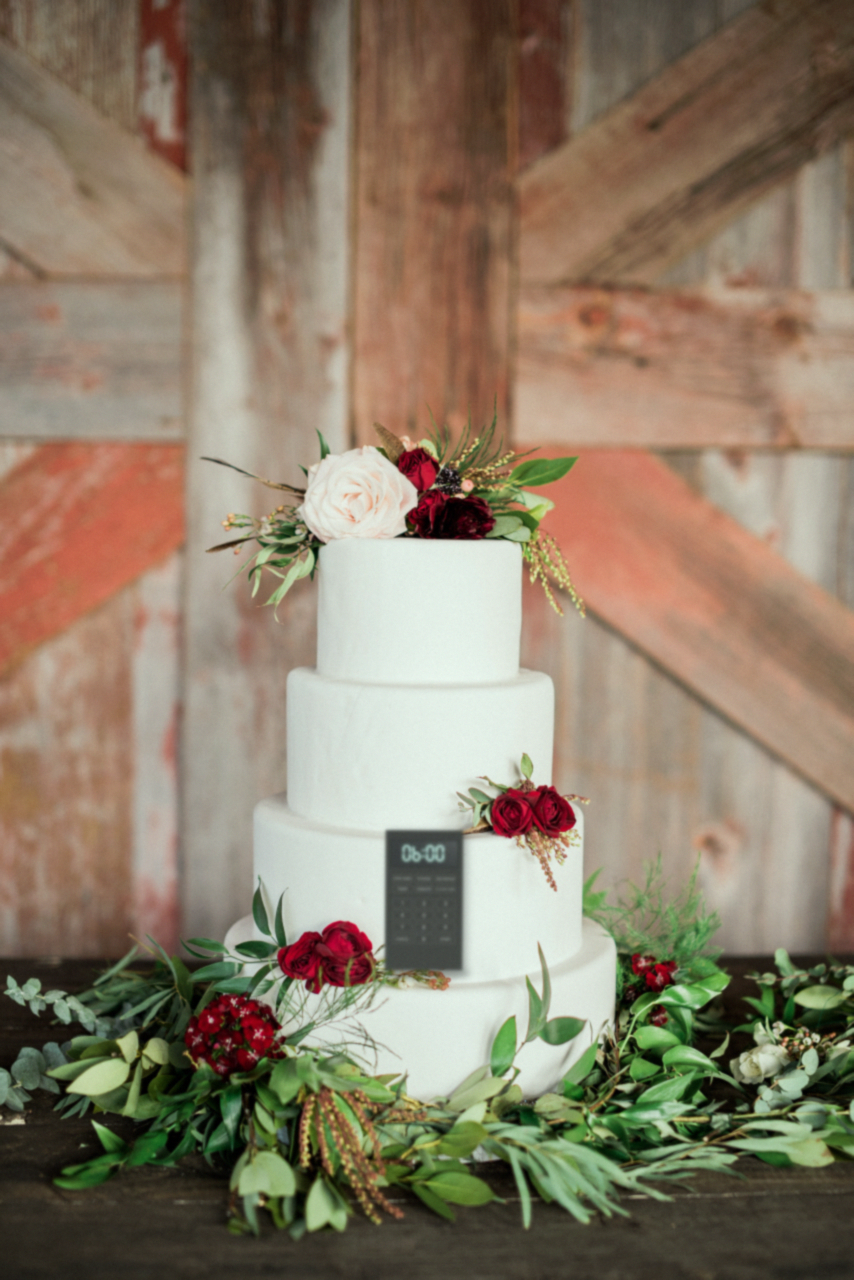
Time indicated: 6:00
